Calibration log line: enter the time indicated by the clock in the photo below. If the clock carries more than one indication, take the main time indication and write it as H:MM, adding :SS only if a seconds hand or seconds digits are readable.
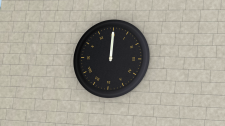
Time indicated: 12:00
